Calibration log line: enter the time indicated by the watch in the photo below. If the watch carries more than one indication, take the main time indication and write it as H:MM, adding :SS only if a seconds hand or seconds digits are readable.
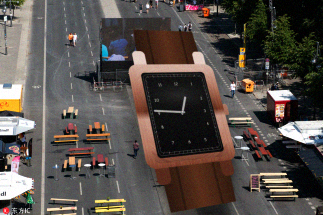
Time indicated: 12:46
